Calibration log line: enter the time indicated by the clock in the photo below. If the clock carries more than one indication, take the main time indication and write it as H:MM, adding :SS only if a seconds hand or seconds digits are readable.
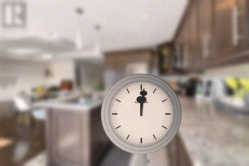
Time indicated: 12:01
